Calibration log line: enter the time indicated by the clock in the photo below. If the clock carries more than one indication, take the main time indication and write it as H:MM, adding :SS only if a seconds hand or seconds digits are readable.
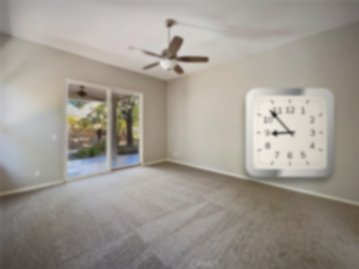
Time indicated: 8:53
